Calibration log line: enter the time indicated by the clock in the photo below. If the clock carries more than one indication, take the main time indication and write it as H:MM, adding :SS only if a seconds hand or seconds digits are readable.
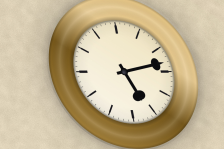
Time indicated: 5:13
